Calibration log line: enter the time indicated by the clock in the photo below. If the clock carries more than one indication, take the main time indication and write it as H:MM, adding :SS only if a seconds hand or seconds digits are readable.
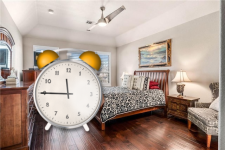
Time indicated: 11:45
